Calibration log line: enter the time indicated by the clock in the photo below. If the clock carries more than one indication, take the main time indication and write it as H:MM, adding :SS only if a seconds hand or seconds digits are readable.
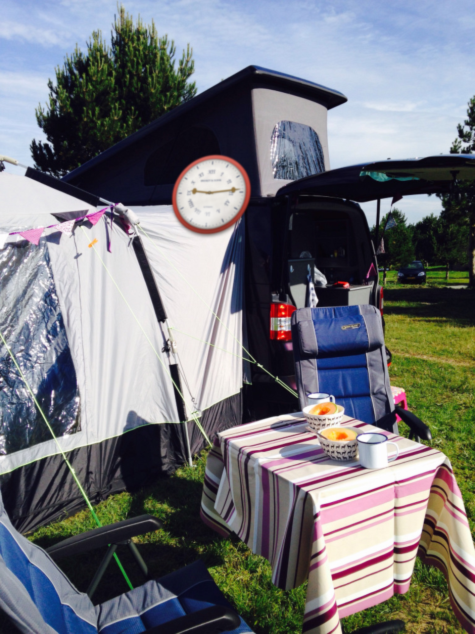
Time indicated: 9:14
